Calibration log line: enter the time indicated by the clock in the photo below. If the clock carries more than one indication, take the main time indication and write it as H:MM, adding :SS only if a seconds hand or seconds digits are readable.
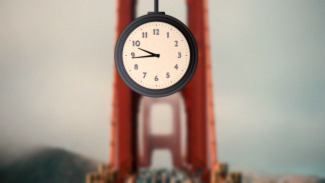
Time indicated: 9:44
